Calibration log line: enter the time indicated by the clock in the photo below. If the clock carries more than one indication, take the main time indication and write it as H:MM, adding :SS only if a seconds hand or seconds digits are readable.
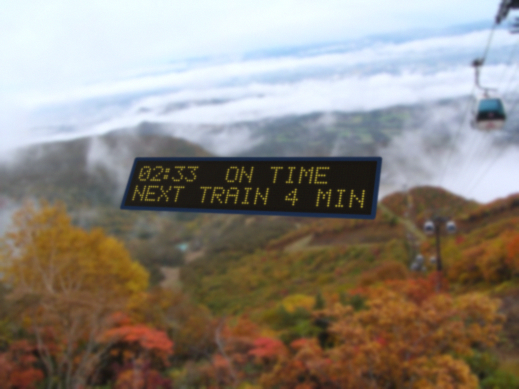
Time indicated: 2:33
